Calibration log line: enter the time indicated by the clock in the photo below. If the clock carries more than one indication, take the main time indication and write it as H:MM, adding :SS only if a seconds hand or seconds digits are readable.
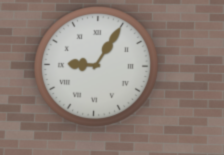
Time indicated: 9:05
